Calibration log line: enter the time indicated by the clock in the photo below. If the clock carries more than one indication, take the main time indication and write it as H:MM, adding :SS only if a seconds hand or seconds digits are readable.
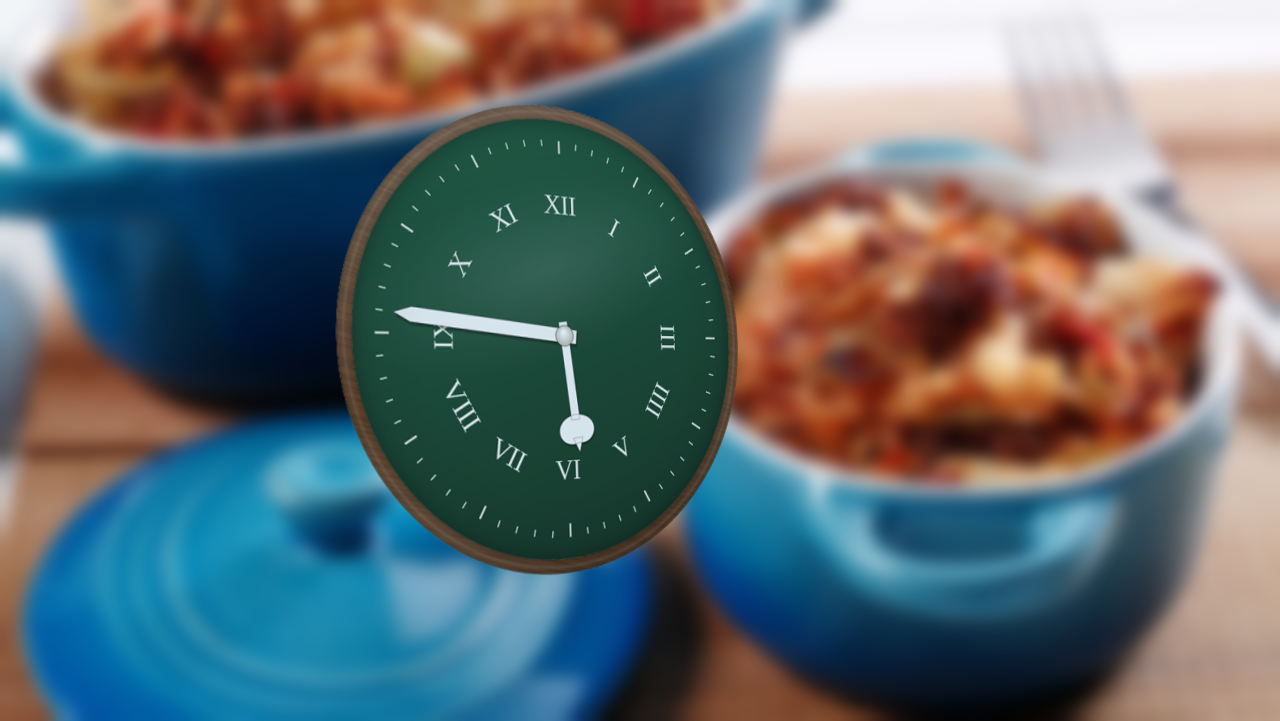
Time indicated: 5:46
